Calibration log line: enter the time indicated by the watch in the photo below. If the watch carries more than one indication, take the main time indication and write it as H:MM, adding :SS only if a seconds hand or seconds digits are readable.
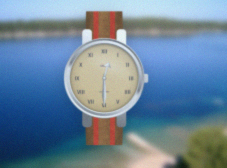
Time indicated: 12:30
